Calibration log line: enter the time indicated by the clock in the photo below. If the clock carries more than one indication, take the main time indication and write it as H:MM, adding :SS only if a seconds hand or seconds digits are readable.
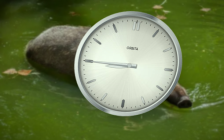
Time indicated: 8:45
